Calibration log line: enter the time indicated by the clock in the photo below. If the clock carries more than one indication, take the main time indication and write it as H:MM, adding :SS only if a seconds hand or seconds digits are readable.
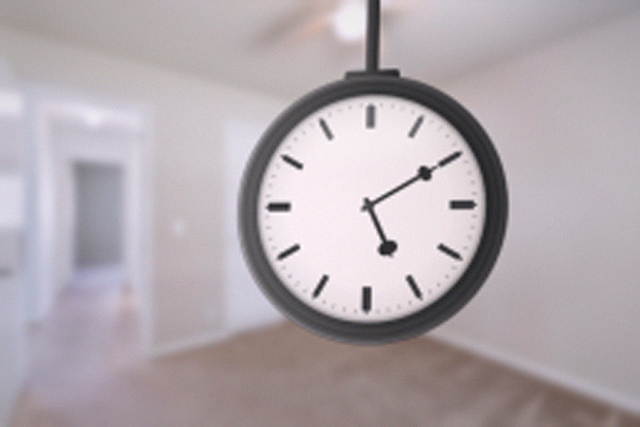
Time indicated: 5:10
